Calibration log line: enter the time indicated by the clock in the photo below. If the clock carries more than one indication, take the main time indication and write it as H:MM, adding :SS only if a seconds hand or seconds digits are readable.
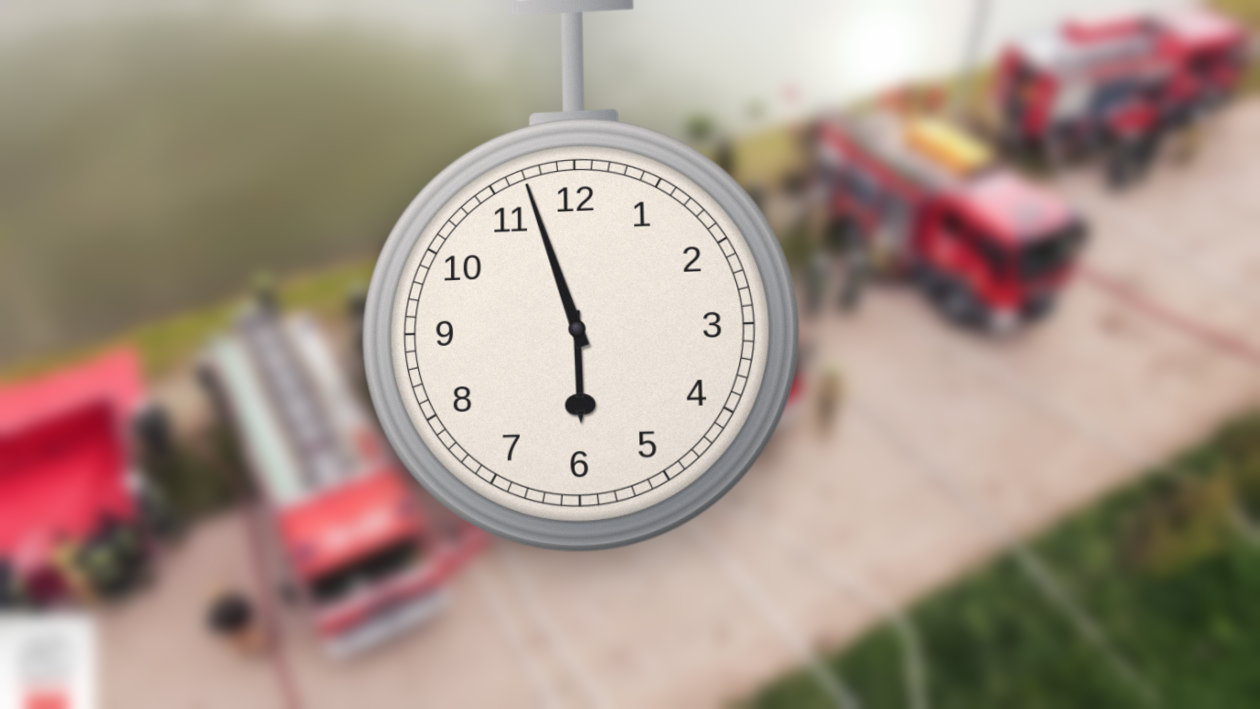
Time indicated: 5:57
